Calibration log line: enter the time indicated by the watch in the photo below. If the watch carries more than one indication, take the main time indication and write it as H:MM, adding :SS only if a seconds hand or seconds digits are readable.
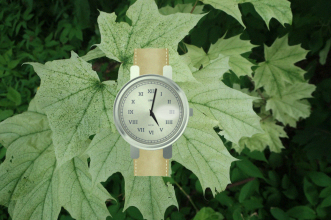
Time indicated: 5:02
